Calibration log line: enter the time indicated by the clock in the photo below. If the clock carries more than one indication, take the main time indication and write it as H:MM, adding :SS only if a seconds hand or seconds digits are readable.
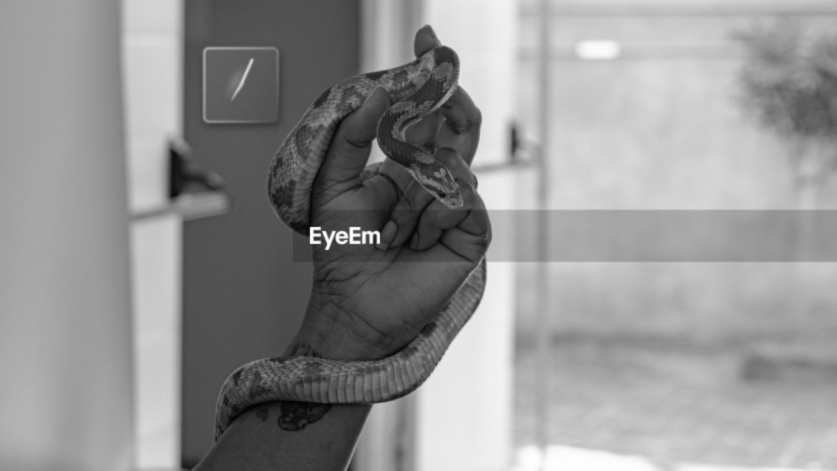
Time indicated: 7:04
